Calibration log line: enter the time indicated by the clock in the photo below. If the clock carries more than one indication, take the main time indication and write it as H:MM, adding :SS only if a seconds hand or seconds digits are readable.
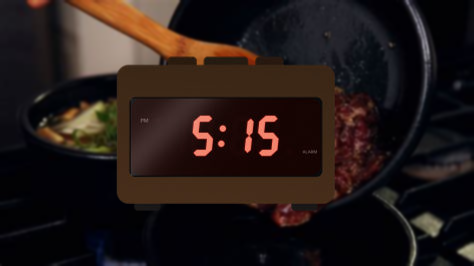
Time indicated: 5:15
